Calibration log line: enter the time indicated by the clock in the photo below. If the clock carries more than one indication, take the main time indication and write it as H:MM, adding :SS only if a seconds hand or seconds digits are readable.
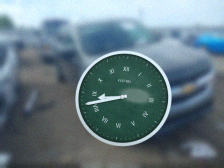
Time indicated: 8:42
